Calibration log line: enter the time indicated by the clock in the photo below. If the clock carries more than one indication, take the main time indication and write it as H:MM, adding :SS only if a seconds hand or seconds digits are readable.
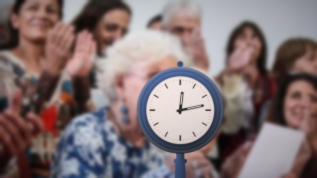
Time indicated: 12:13
